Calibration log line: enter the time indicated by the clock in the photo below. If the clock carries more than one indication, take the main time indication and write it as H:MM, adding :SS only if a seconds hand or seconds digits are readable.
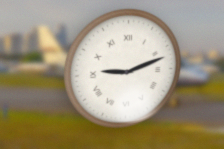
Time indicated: 9:12
